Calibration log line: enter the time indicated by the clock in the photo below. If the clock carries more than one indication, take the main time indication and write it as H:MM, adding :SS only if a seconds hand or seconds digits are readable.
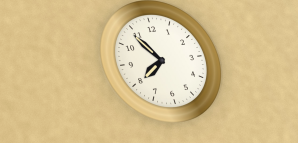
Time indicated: 7:54
